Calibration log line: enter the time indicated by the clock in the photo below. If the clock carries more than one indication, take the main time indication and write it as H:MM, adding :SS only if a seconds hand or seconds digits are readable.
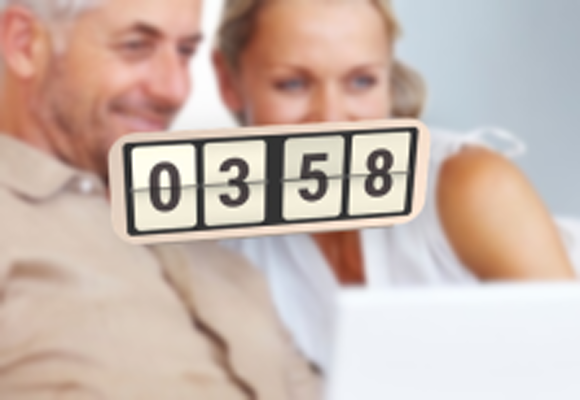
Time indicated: 3:58
